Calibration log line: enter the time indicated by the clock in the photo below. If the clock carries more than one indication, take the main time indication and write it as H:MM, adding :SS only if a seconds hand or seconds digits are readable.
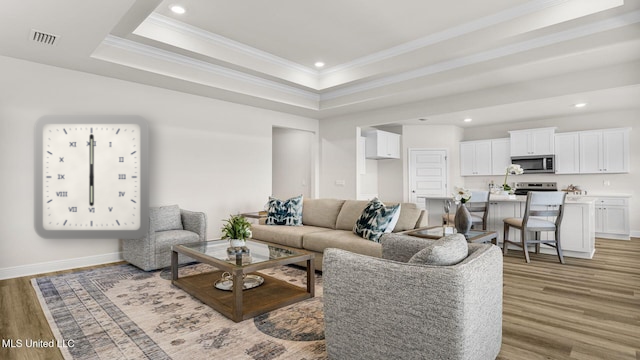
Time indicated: 6:00
